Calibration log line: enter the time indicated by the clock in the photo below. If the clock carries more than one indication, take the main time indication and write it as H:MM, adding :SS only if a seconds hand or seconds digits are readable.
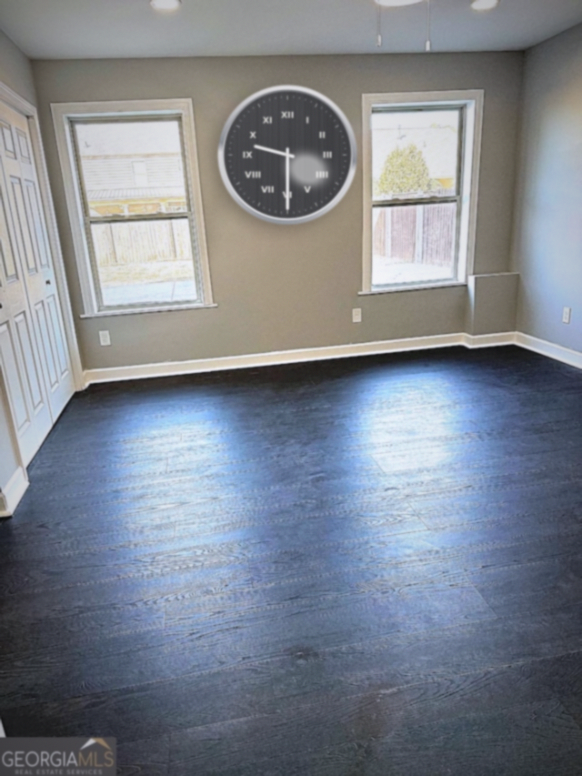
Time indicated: 9:30
